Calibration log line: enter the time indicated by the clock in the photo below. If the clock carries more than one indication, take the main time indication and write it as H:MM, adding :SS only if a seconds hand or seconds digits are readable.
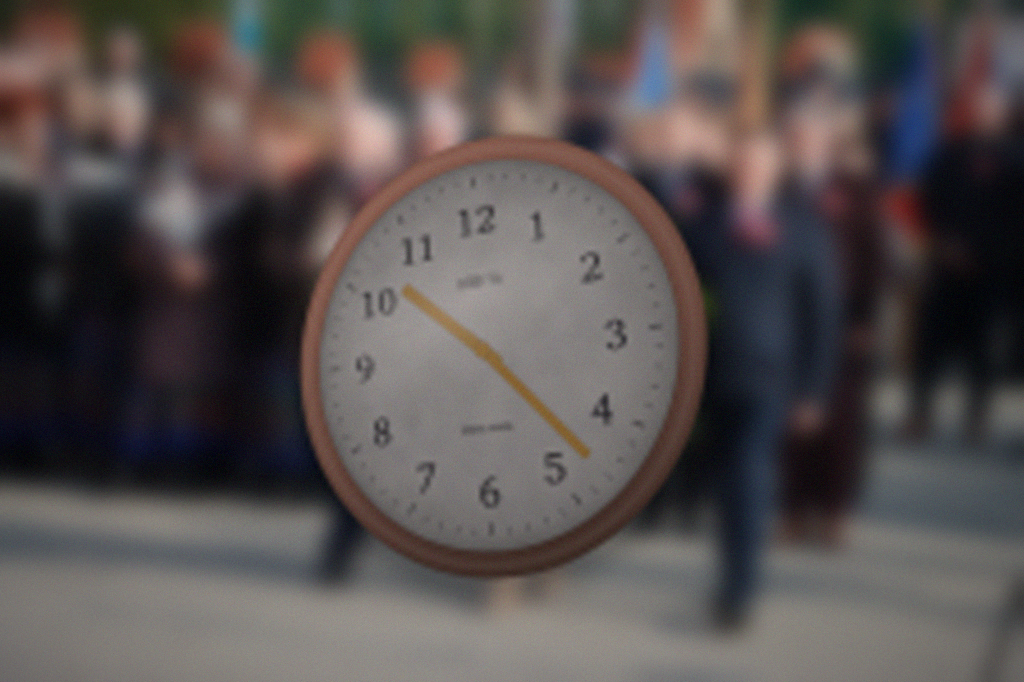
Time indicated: 10:23
